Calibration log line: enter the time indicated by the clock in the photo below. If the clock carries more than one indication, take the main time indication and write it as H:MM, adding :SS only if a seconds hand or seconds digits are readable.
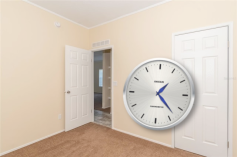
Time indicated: 1:23
